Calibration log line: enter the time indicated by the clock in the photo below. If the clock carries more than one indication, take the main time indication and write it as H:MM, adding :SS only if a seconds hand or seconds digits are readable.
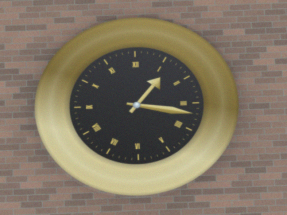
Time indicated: 1:17
